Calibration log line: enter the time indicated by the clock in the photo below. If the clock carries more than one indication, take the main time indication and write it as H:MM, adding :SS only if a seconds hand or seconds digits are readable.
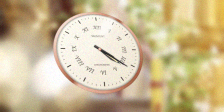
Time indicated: 4:21
